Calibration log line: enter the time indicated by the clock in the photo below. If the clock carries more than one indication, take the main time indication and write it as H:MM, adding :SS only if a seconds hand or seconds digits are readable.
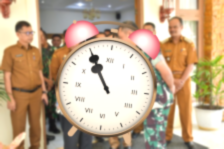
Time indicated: 10:55
